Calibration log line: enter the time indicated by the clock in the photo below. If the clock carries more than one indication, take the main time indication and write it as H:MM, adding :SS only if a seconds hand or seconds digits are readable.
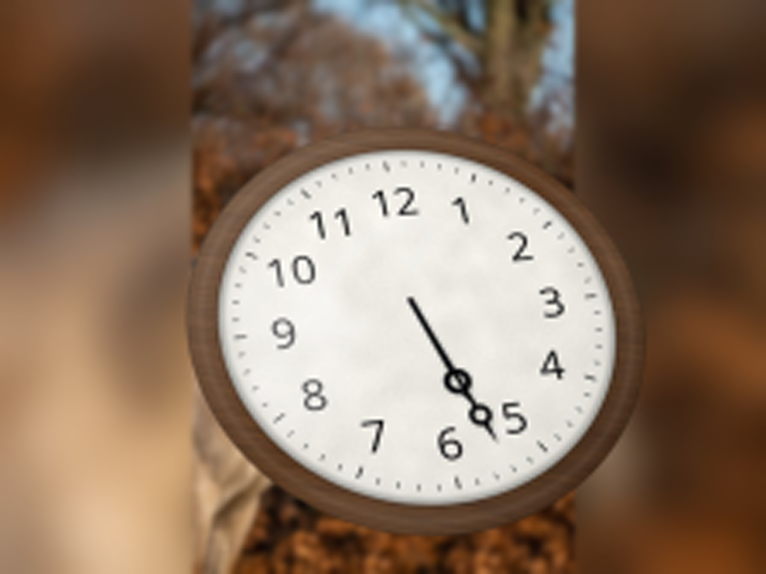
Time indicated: 5:27
